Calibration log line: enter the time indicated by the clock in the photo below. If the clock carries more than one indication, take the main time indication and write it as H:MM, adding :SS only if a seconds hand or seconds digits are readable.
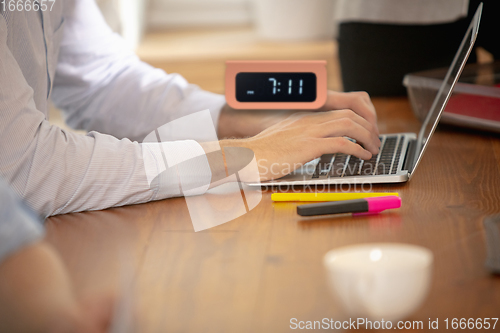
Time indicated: 7:11
